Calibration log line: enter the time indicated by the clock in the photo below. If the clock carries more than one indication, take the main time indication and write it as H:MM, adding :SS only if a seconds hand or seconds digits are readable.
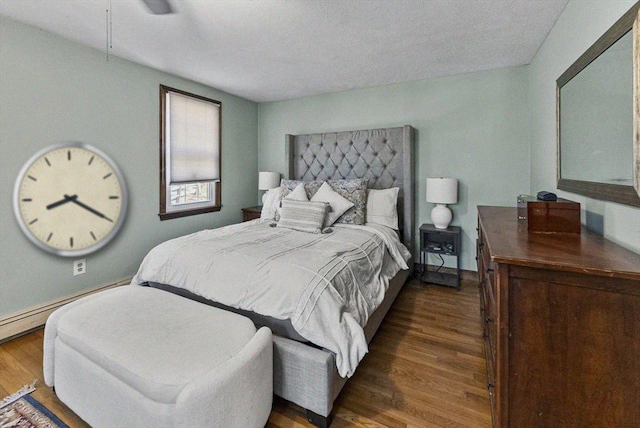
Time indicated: 8:20
